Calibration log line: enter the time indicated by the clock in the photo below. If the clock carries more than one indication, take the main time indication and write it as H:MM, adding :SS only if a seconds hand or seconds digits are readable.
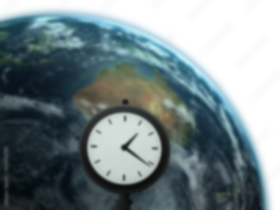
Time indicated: 1:21
